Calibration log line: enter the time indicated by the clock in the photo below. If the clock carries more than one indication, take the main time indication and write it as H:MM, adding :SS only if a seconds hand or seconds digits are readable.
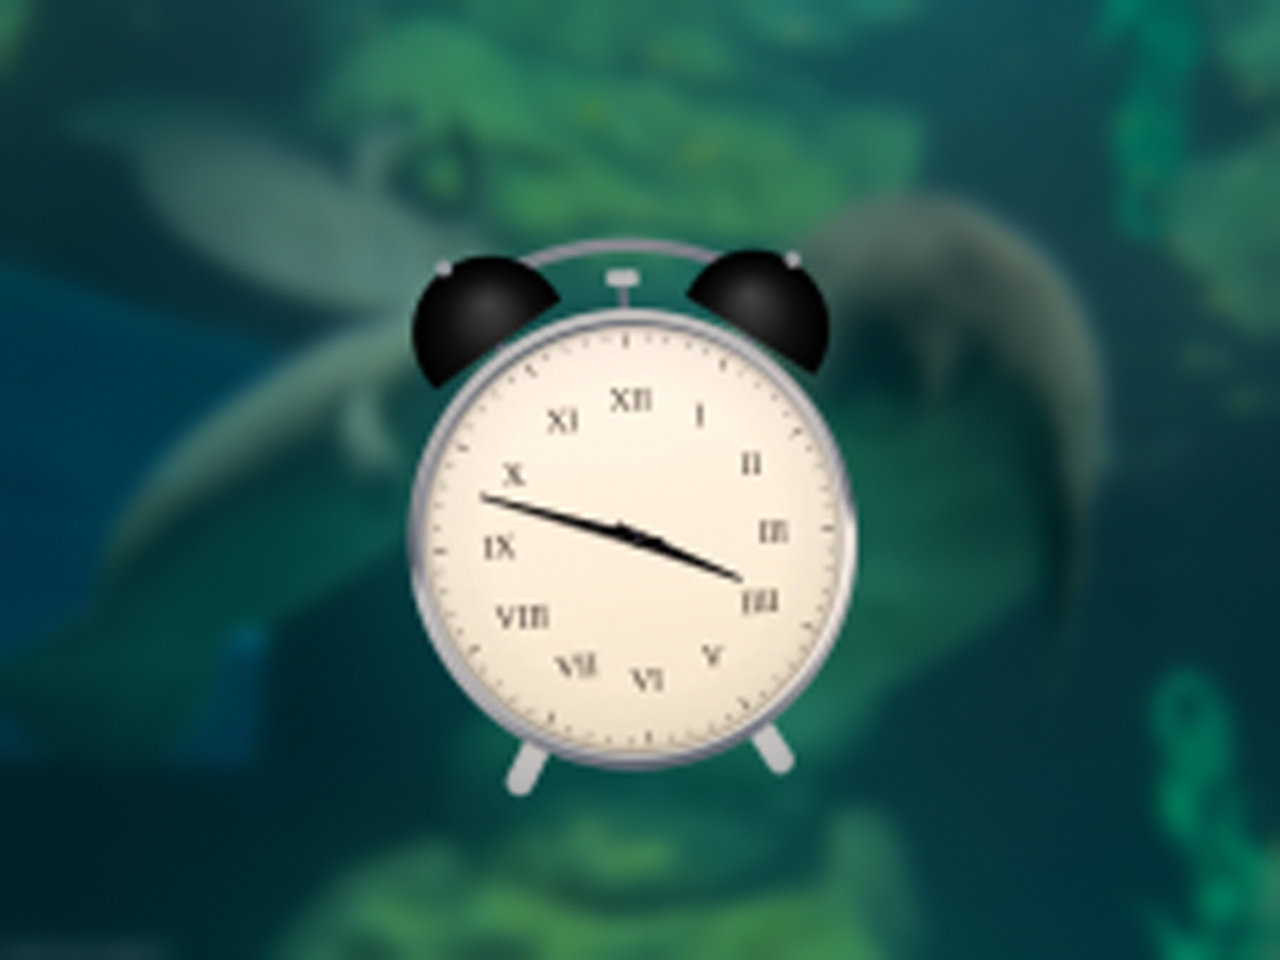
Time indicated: 3:48
